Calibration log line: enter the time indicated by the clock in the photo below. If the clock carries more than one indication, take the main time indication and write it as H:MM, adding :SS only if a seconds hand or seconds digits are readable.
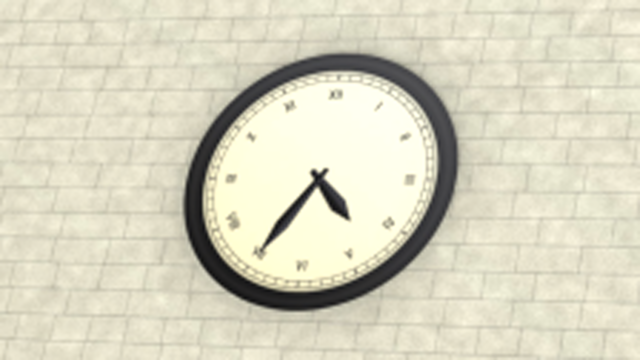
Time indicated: 4:35
